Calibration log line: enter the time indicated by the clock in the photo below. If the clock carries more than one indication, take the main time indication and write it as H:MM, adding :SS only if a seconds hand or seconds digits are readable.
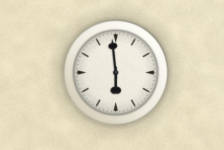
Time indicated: 5:59
